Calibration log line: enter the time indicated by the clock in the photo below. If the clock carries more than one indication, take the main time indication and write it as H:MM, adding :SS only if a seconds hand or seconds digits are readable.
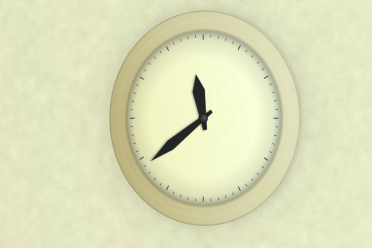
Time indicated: 11:39
